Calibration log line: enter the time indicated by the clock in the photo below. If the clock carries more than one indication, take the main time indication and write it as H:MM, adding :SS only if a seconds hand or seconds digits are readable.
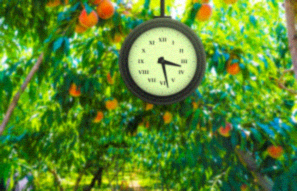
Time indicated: 3:28
